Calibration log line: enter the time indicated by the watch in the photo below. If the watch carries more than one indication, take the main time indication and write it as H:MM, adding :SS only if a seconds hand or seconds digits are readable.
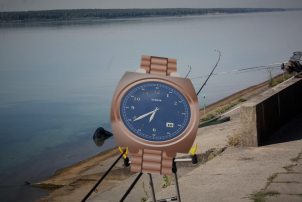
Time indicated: 6:39
